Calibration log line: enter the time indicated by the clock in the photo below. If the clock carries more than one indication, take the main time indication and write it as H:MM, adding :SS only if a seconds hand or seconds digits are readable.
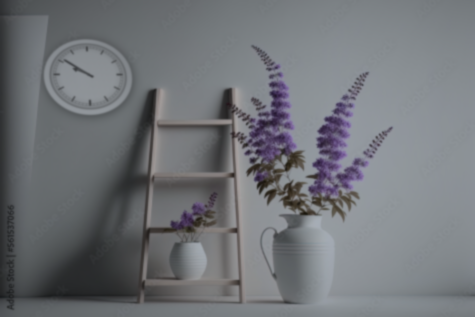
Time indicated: 9:51
